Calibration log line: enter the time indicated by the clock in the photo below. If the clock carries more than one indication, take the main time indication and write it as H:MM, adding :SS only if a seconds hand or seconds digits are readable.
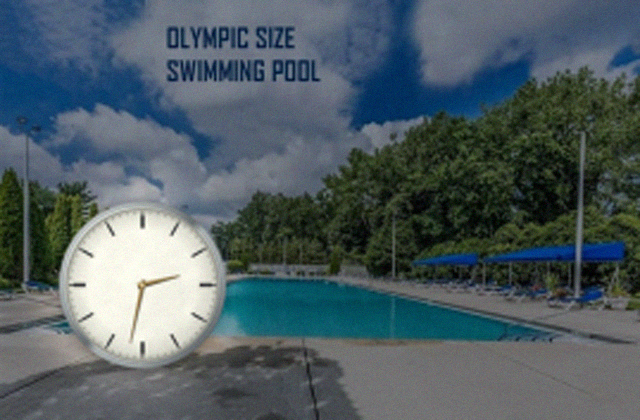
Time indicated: 2:32
